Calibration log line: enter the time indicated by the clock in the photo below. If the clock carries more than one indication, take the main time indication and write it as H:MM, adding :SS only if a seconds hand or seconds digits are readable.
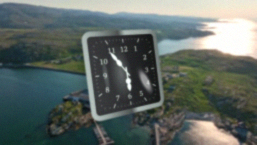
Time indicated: 5:54
